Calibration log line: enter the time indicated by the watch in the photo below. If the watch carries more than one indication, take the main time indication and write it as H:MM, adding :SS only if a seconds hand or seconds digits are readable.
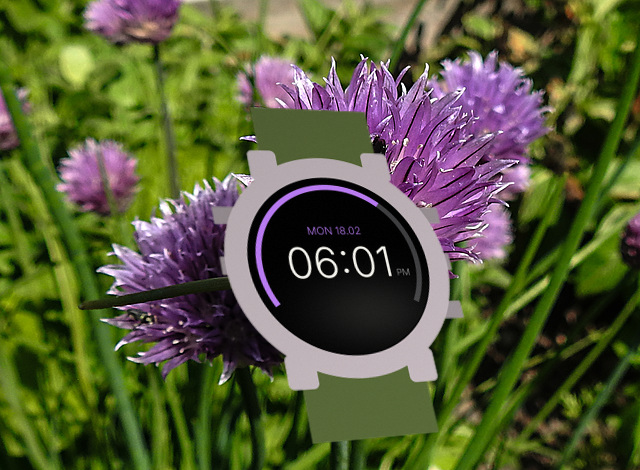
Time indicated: 6:01
